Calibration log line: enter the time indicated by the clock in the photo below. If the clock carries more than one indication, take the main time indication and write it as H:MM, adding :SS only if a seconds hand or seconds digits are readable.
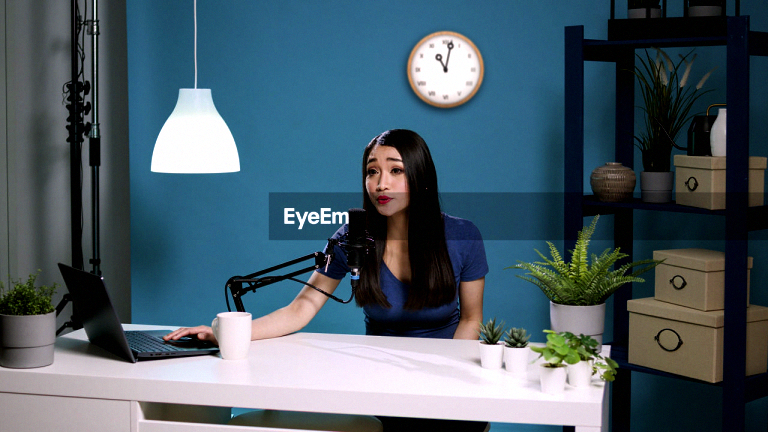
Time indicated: 11:02
